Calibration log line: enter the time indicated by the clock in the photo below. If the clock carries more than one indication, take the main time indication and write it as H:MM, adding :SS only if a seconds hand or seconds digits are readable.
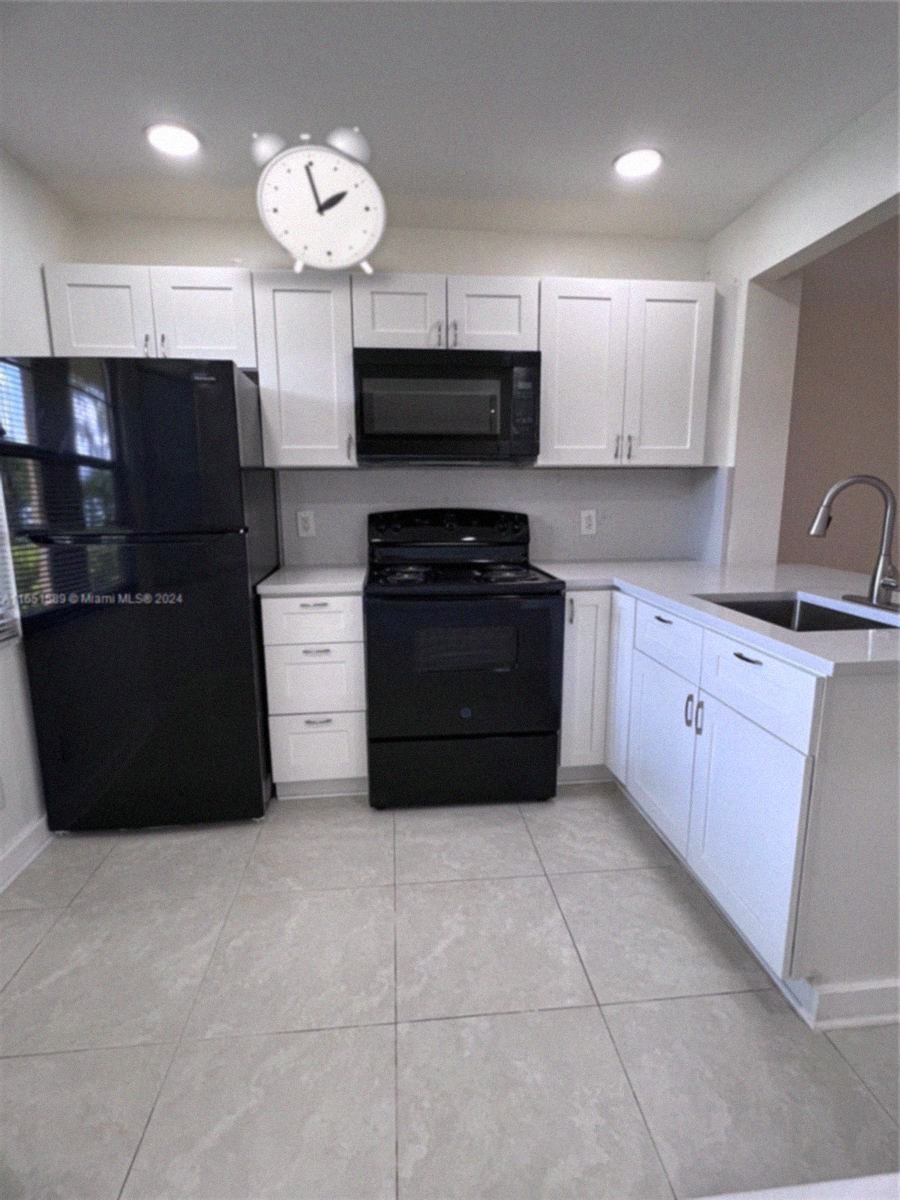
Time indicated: 1:59
